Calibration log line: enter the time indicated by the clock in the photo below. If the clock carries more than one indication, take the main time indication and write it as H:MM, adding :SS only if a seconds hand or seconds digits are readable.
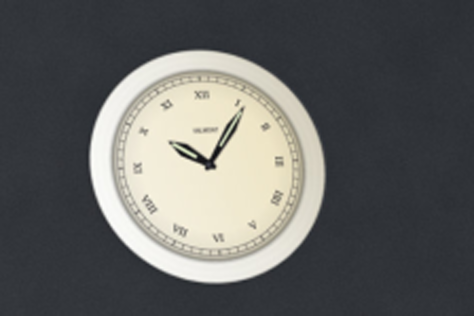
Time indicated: 10:06
